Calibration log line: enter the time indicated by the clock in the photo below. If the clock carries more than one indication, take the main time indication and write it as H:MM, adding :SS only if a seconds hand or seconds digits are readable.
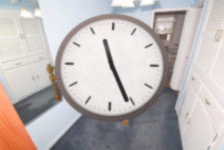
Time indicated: 11:26
